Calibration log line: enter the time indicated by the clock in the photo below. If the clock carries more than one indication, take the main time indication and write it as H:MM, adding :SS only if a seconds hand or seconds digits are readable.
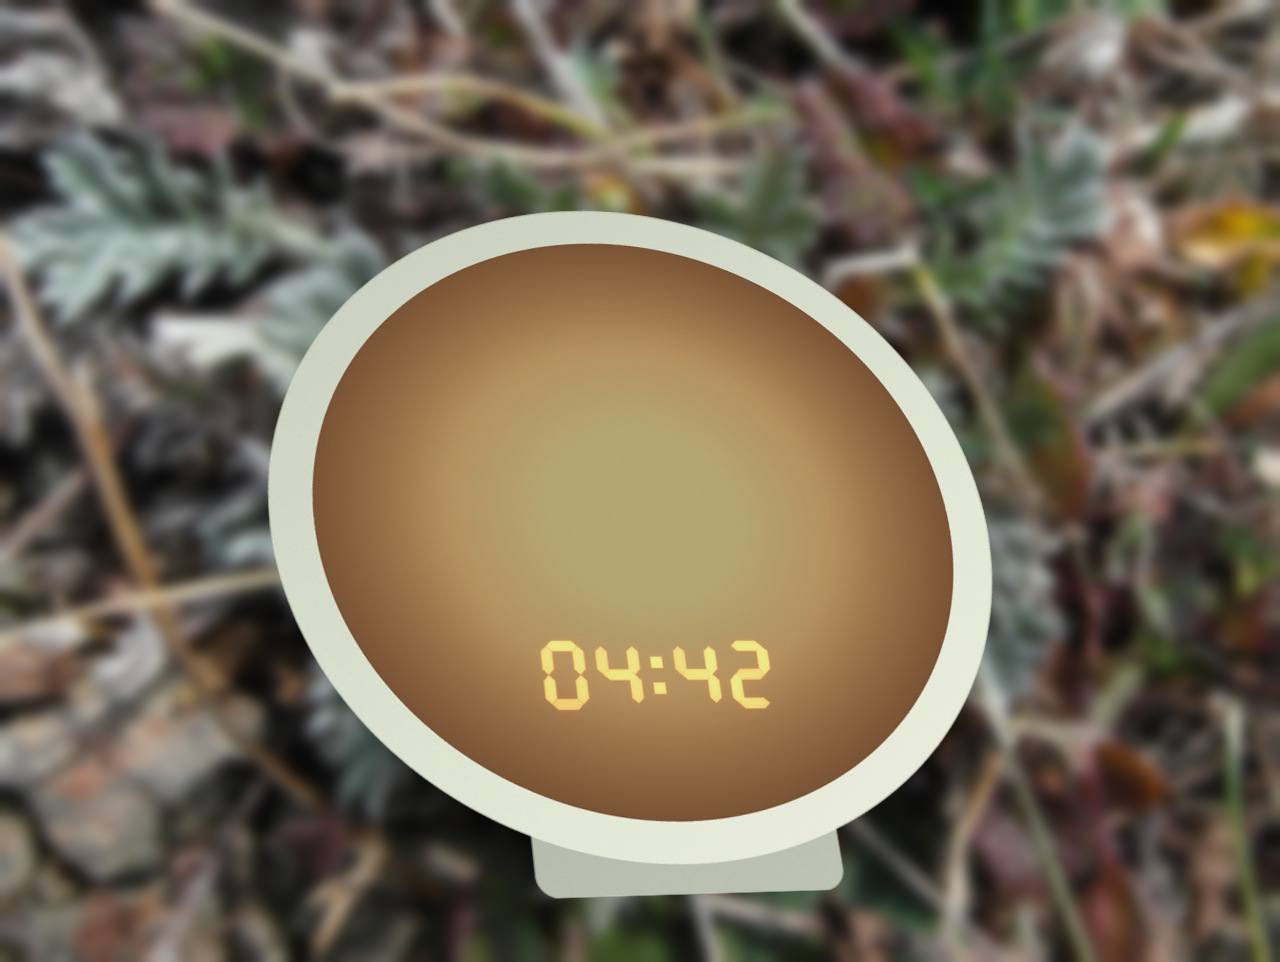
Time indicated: 4:42
